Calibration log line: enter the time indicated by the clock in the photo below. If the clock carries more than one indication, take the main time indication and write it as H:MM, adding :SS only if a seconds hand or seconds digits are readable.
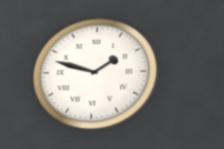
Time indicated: 1:48
